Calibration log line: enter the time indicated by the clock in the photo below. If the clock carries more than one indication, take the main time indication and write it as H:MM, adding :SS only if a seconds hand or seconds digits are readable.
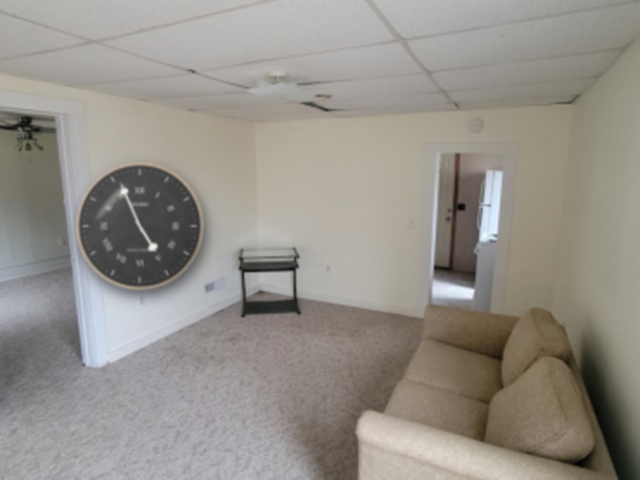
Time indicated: 4:56
